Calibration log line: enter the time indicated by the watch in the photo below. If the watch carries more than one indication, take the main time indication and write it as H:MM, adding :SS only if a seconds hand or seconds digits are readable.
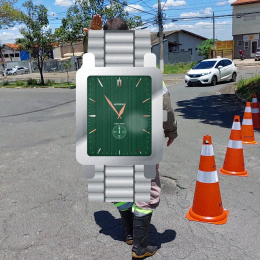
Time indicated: 12:54
